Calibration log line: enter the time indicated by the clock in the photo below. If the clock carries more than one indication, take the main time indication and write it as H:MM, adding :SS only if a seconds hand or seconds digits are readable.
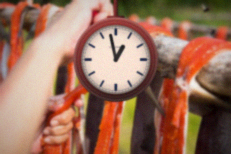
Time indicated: 12:58
